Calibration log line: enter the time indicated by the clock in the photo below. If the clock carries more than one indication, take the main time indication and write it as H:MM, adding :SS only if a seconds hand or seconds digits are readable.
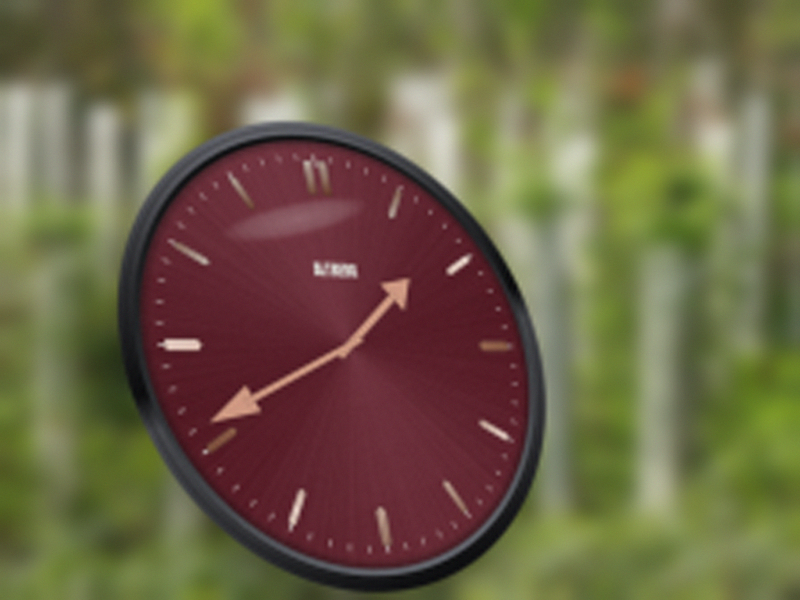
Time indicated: 1:41
